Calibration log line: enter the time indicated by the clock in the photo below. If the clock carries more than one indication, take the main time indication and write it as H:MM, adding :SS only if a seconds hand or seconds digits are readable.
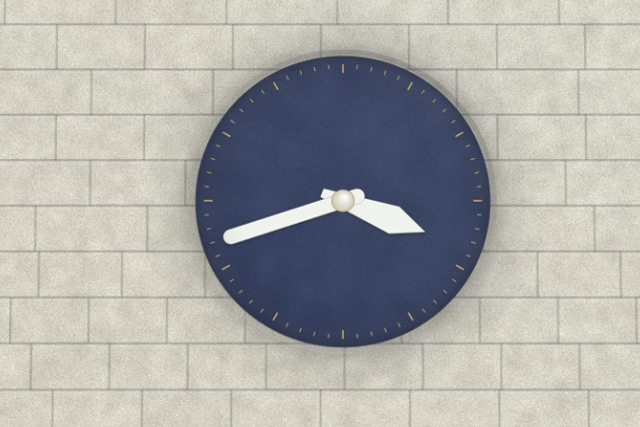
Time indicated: 3:42
